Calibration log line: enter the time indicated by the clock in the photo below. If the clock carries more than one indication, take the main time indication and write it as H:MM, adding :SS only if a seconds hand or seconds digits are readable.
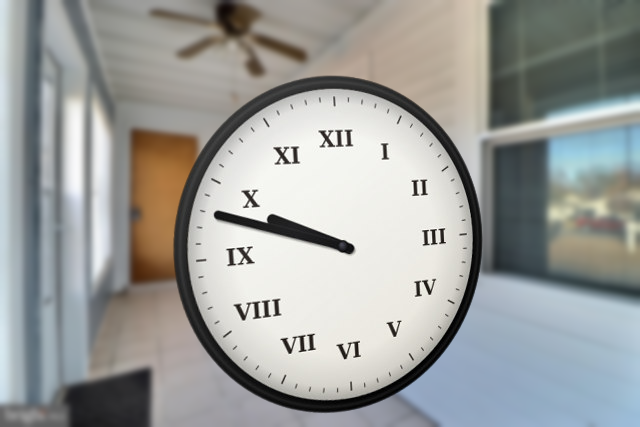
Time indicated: 9:48
